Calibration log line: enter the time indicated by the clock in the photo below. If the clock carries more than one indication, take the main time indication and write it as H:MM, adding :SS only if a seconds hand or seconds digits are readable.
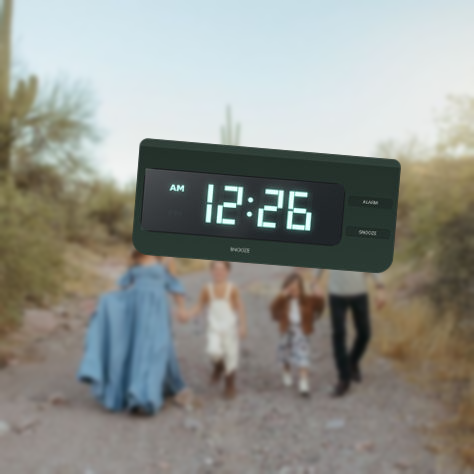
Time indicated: 12:26
